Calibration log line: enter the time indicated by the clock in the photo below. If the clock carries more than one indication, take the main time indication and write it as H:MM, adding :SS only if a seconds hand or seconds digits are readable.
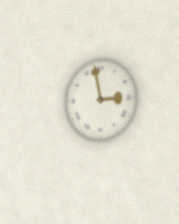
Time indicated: 2:58
